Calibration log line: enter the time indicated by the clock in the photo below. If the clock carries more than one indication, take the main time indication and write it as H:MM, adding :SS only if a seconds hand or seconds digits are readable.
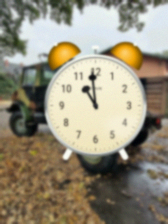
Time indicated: 10:59
